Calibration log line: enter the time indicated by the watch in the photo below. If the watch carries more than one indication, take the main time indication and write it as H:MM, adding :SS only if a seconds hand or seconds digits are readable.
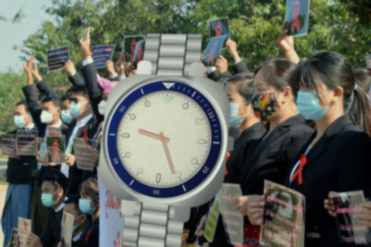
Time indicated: 9:26
